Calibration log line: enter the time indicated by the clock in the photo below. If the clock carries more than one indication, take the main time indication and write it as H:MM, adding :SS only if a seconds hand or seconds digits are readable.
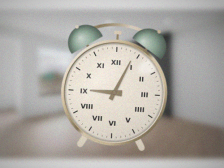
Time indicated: 9:04
